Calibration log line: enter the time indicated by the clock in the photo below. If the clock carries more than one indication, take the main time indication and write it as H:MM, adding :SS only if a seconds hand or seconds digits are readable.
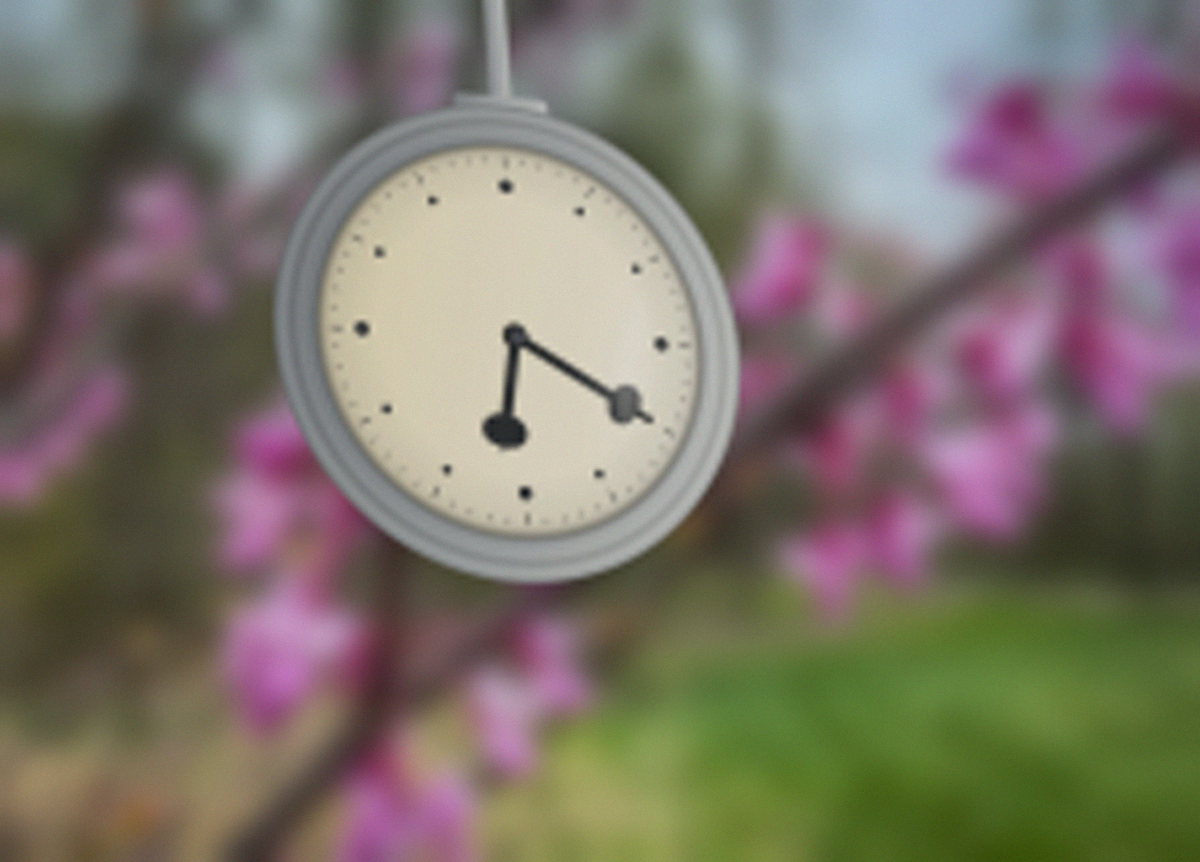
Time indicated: 6:20
